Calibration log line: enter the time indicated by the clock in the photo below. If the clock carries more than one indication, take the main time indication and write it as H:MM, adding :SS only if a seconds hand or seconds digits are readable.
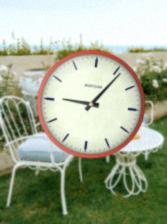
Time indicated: 9:06
